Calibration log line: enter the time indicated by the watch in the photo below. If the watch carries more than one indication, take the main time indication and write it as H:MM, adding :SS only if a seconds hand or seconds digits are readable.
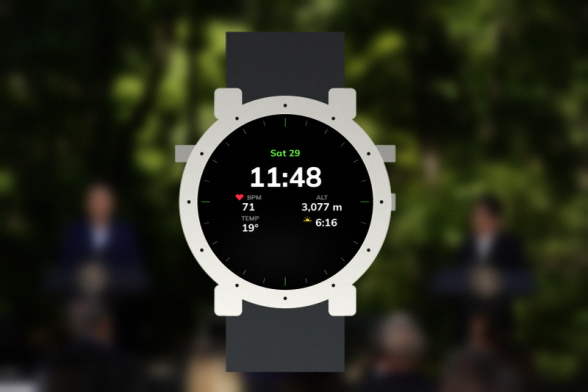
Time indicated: 11:48
